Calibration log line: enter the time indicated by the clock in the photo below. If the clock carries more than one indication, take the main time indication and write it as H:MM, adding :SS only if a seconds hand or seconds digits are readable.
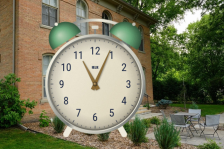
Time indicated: 11:04
